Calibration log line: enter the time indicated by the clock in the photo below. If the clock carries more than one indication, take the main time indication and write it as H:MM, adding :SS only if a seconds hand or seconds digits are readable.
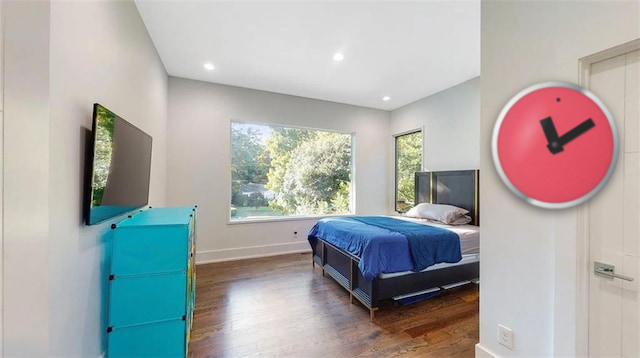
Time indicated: 11:09
